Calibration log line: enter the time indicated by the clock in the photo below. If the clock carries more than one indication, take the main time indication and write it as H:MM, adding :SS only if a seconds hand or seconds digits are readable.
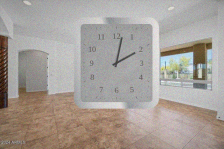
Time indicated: 2:02
